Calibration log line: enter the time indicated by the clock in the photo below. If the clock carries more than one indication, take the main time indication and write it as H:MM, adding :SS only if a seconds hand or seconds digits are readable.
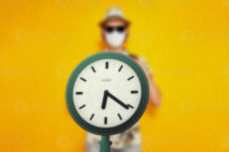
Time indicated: 6:21
